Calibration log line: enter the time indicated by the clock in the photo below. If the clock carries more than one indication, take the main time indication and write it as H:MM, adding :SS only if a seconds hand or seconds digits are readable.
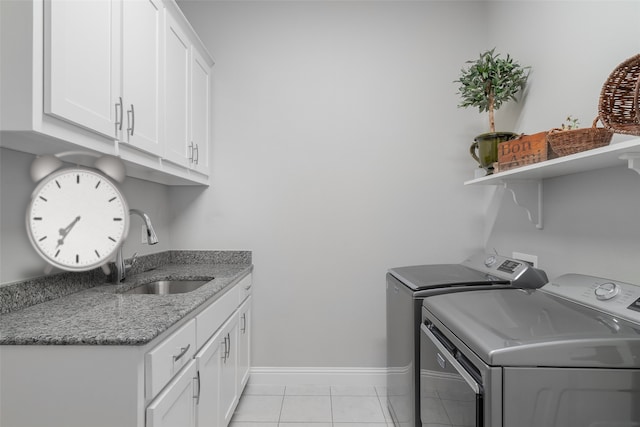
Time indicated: 7:36
